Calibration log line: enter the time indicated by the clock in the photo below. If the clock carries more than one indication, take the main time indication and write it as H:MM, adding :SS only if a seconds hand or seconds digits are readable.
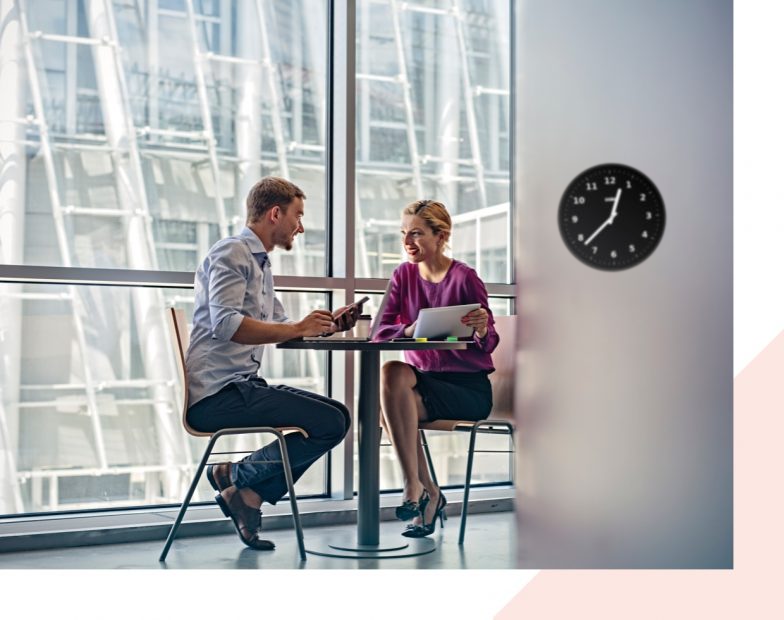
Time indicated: 12:38
